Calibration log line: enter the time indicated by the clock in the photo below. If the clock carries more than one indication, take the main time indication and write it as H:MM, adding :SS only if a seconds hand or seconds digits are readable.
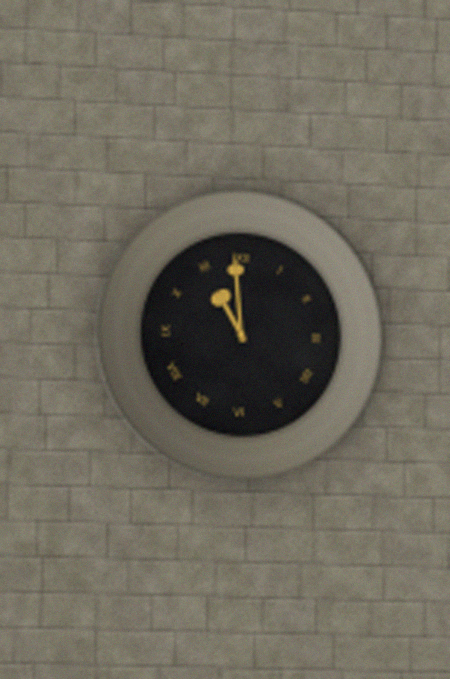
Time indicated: 10:59
